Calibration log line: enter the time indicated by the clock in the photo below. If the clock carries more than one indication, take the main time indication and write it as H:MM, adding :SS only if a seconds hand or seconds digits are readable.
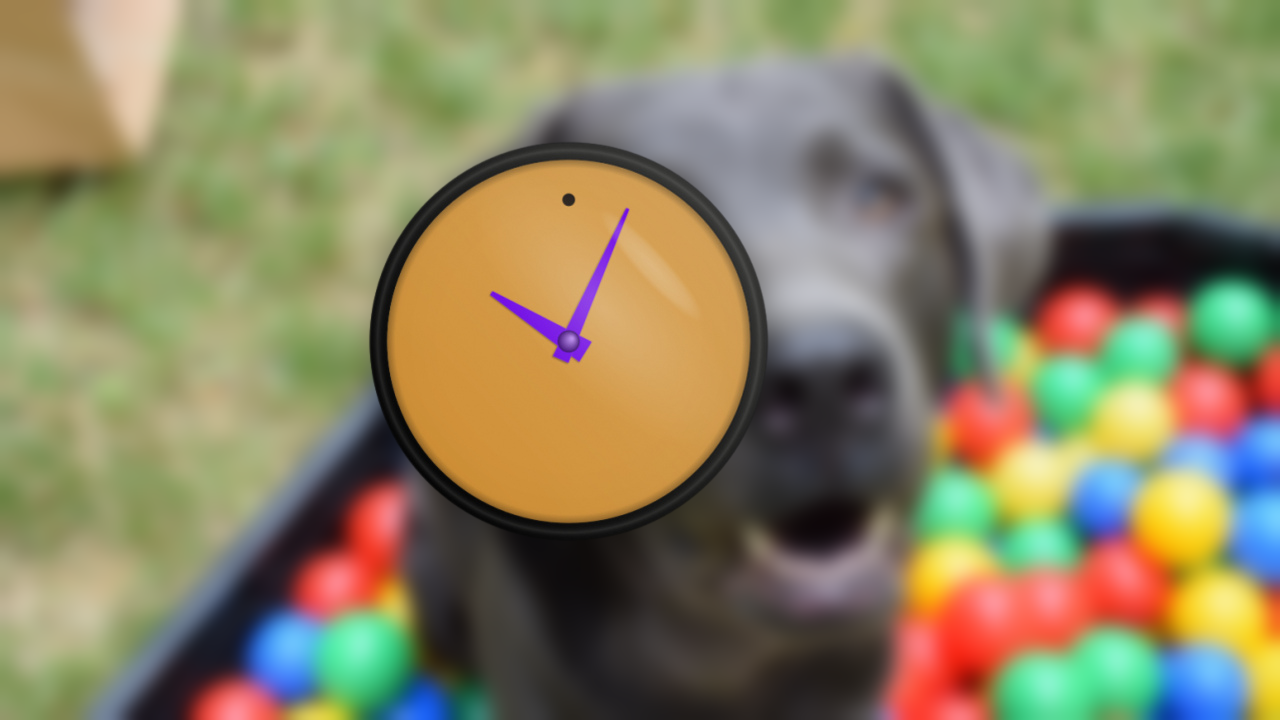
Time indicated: 10:04
